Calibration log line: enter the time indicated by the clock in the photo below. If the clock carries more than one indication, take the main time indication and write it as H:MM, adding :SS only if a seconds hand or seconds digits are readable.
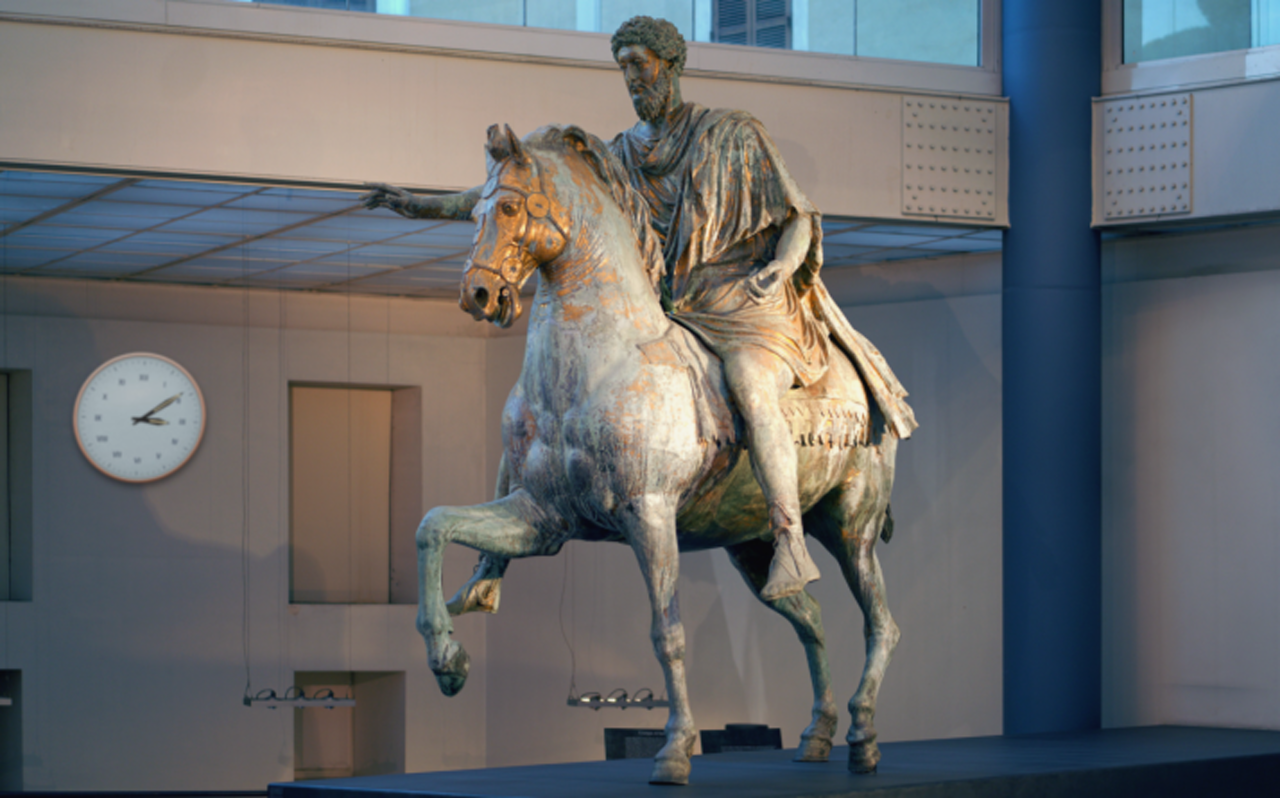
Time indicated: 3:09
